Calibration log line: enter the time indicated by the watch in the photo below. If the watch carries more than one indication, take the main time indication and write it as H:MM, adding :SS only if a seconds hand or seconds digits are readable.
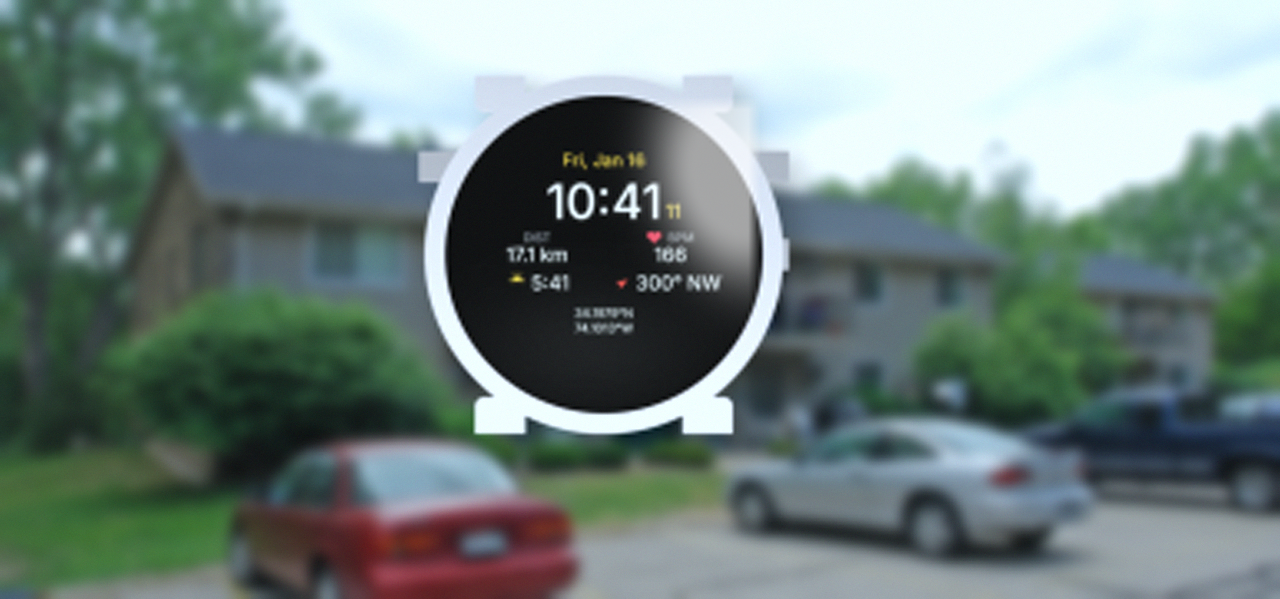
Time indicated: 10:41
